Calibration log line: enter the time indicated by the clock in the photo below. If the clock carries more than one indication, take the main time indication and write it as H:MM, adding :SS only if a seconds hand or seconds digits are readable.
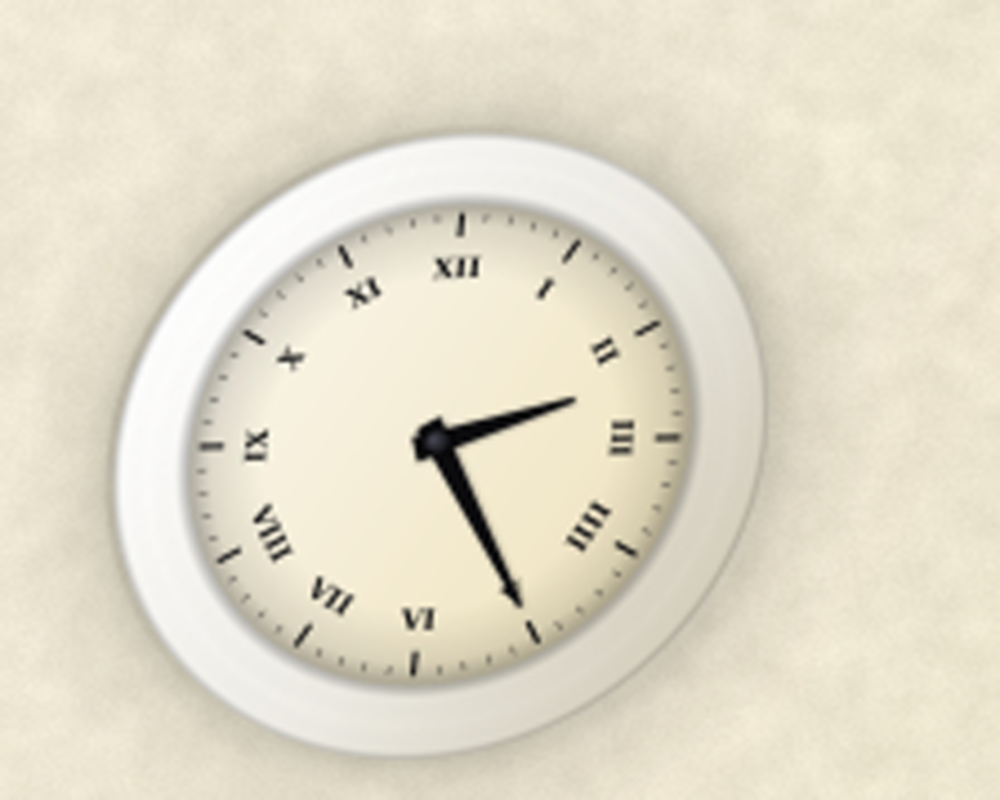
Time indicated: 2:25
